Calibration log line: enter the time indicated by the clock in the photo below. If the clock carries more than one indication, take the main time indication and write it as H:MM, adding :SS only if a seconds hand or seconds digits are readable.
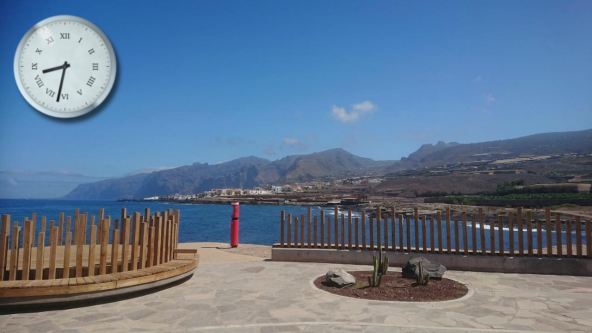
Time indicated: 8:32
